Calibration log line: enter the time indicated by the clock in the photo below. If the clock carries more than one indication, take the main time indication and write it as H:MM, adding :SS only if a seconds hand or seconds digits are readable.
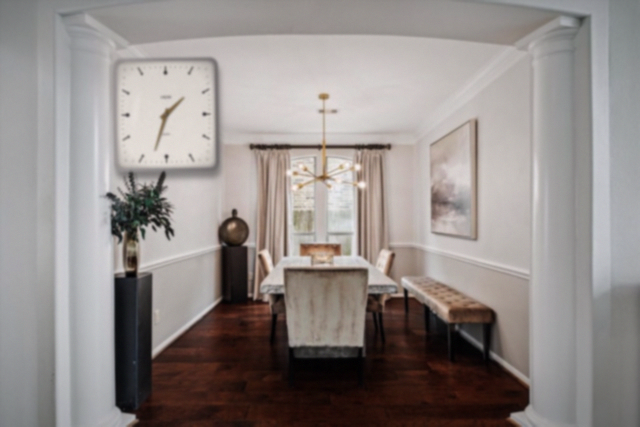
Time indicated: 1:33
